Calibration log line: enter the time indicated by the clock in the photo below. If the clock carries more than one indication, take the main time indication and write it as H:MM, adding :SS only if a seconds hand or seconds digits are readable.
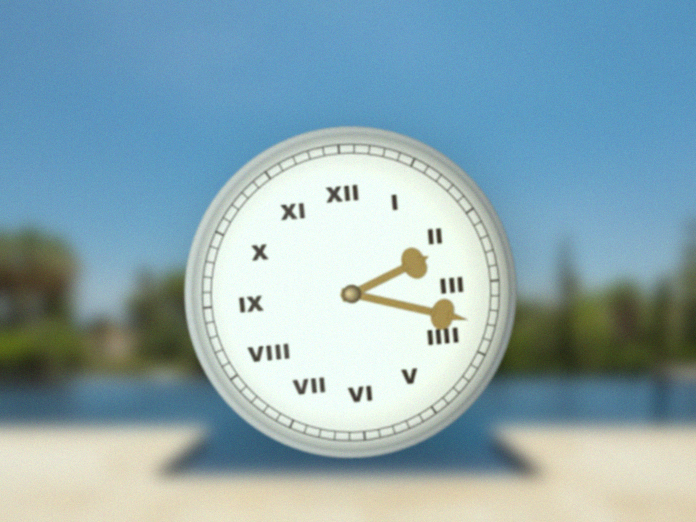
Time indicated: 2:18
